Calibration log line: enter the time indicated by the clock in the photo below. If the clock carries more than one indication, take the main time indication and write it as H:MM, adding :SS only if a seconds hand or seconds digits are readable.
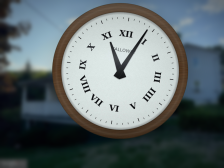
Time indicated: 11:04
